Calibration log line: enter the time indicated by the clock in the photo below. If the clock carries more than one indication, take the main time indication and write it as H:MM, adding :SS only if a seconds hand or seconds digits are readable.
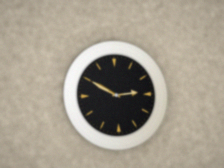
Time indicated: 2:50
